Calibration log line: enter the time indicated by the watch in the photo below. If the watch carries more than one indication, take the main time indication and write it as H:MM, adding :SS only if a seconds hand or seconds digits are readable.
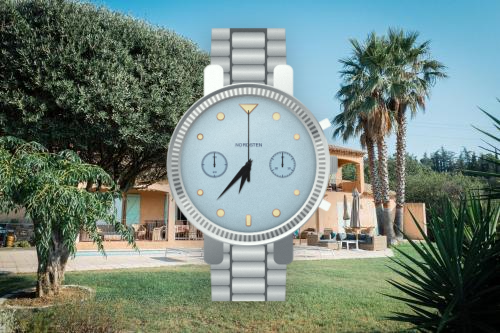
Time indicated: 6:37
